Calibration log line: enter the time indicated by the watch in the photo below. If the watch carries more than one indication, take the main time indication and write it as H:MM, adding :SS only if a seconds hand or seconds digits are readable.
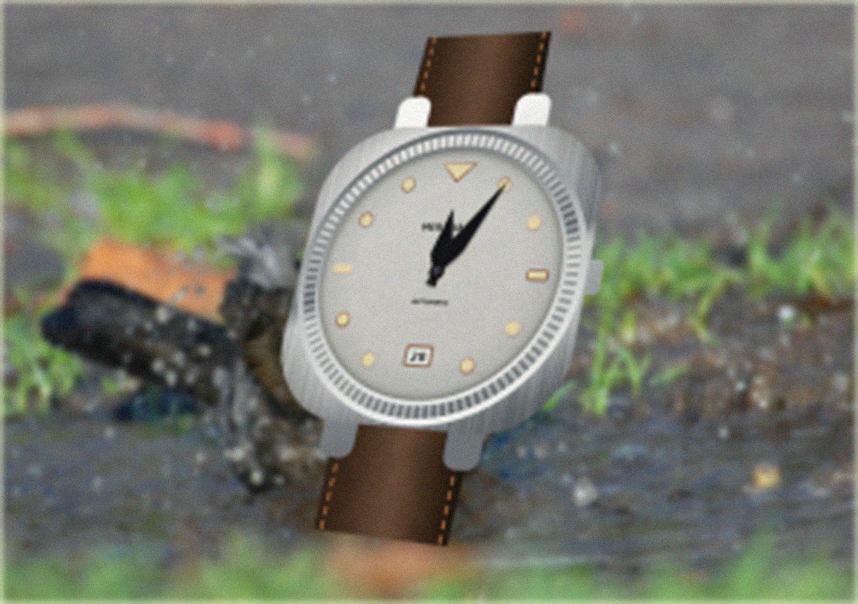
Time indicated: 12:05
